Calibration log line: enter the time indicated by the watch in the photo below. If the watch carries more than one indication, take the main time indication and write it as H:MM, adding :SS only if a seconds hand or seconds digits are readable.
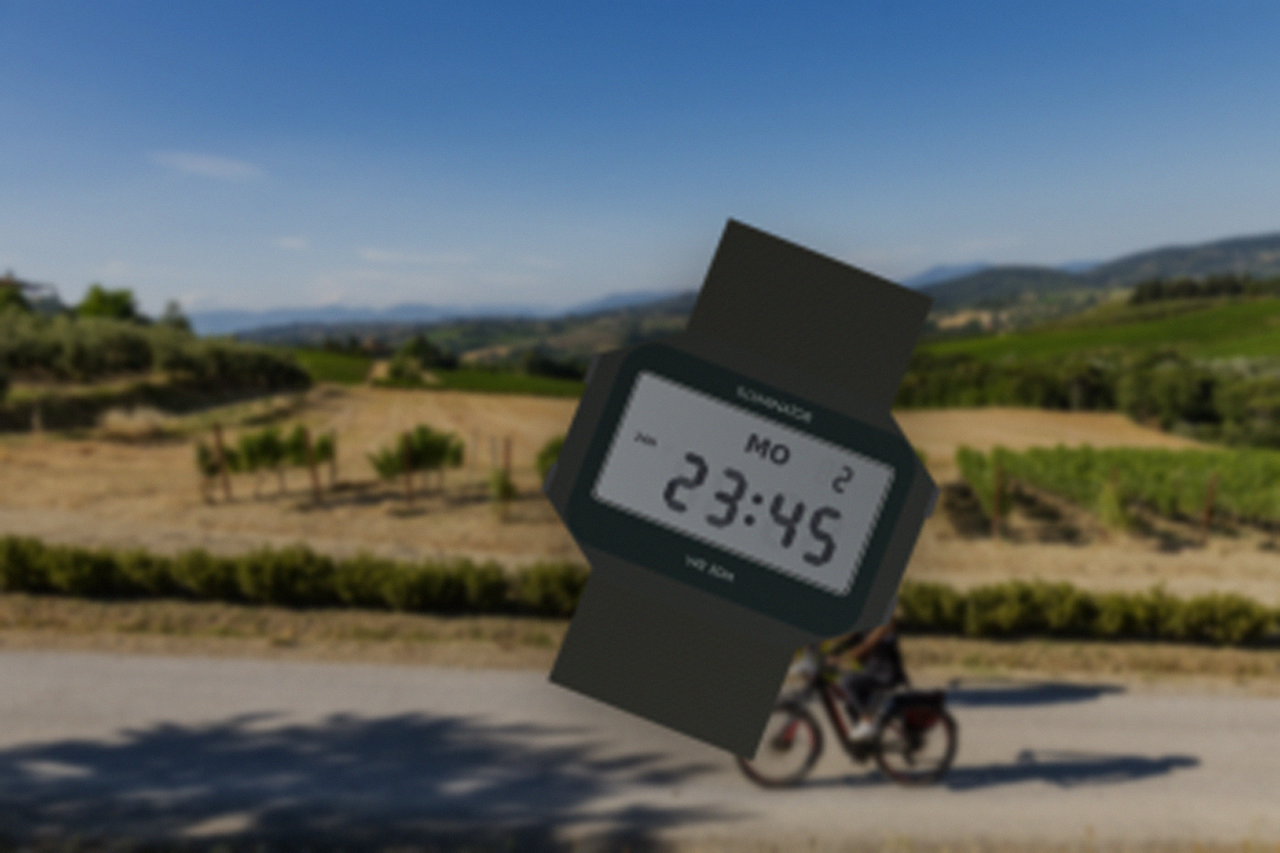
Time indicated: 23:45
